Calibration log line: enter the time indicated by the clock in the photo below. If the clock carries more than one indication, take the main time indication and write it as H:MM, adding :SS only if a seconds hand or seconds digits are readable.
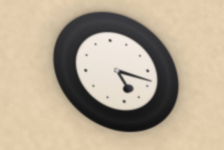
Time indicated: 5:18
